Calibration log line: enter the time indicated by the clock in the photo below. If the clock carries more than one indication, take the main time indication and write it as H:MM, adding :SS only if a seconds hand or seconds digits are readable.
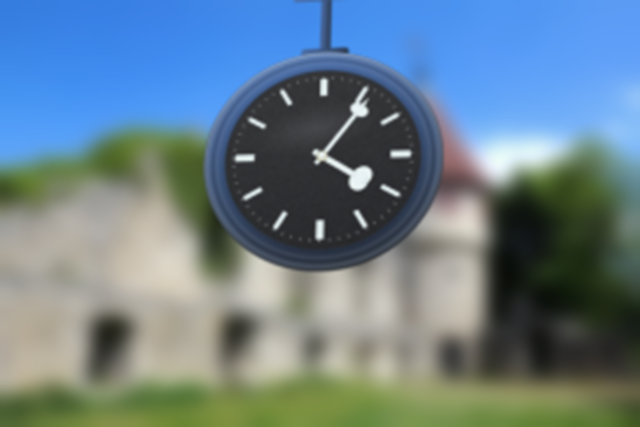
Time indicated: 4:06
